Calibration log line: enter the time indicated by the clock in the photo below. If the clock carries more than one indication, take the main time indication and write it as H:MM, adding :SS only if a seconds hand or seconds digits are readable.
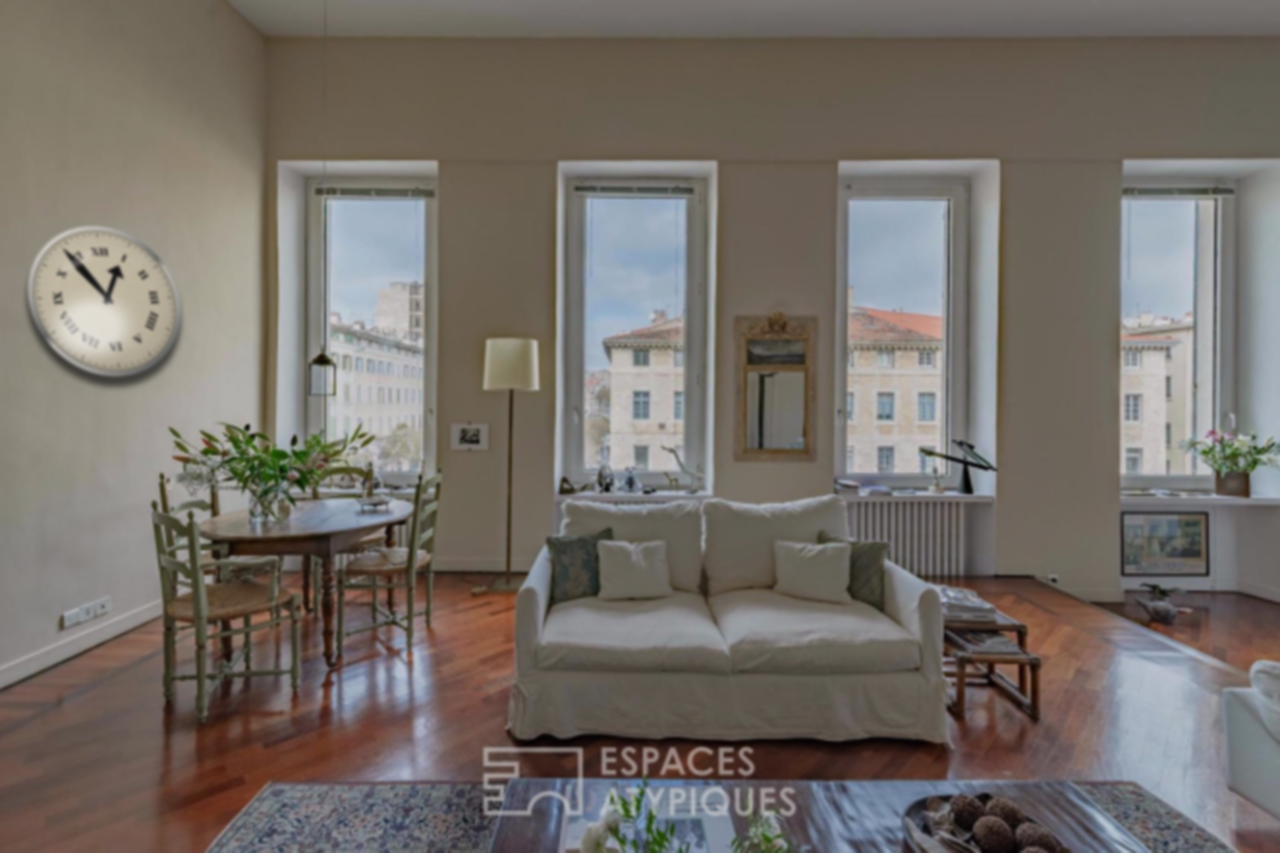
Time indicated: 12:54
